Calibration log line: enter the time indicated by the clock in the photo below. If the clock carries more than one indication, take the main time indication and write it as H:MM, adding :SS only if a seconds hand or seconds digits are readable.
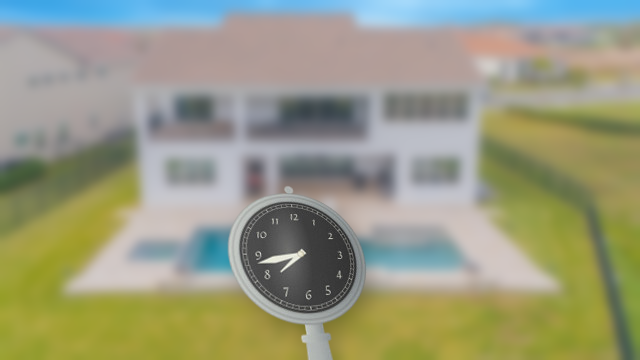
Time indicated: 7:43
